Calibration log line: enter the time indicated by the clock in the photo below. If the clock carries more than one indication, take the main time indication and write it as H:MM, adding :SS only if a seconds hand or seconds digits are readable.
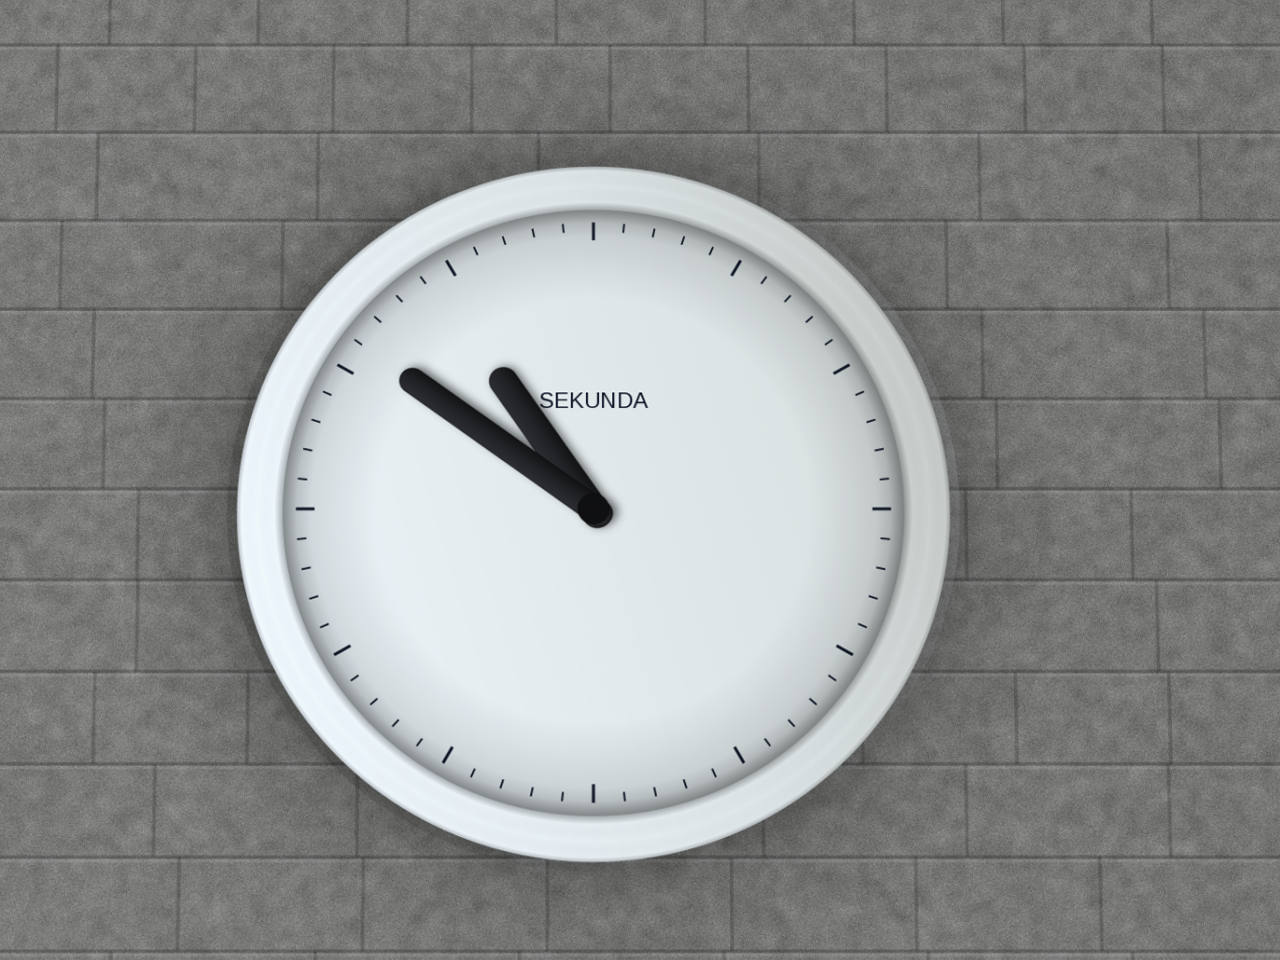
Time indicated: 10:51
